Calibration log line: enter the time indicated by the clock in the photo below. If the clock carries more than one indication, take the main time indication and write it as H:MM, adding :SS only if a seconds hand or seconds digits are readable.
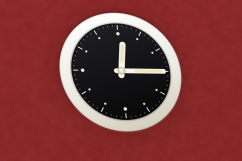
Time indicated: 12:15
